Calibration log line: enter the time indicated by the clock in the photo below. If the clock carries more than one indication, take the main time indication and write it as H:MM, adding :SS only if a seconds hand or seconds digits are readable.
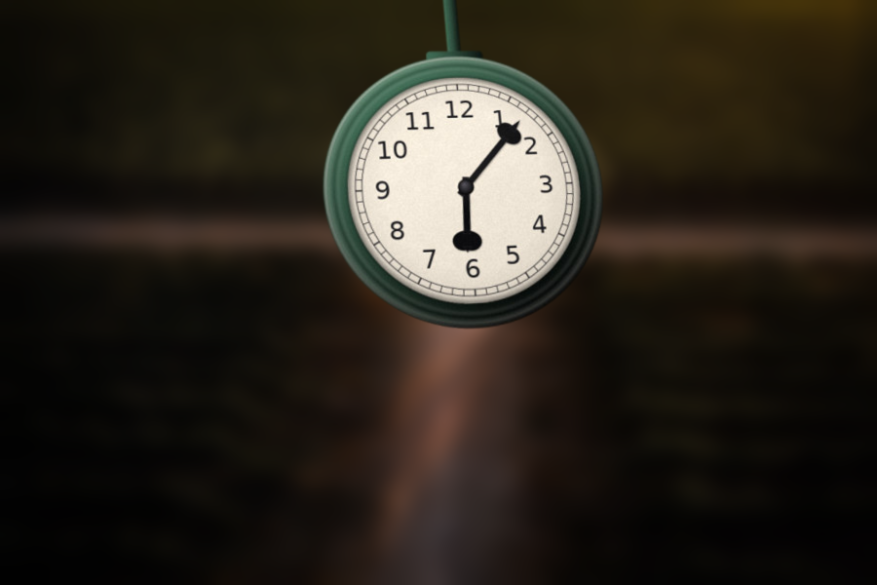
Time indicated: 6:07
